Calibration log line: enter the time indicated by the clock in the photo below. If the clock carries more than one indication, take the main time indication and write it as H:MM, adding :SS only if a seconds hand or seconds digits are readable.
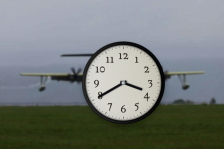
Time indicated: 3:40
